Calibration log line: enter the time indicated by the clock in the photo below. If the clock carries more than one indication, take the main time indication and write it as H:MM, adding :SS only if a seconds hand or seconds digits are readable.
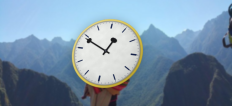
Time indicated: 12:49
